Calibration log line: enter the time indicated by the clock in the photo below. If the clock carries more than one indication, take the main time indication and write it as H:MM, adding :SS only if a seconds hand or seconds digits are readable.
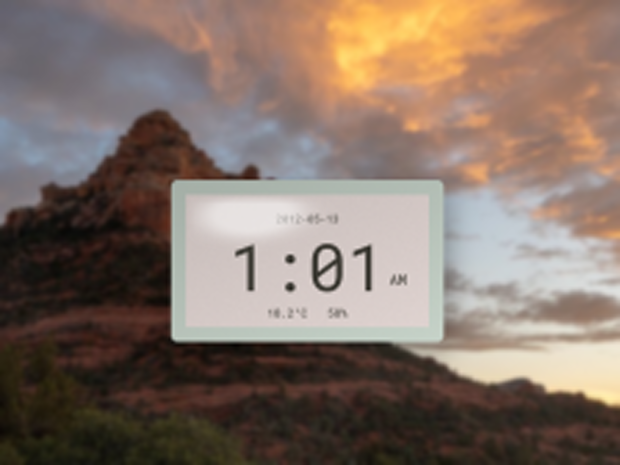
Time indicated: 1:01
